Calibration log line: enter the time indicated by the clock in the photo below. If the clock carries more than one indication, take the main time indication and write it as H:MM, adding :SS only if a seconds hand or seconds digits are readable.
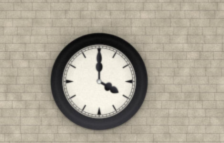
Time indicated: 4:00
